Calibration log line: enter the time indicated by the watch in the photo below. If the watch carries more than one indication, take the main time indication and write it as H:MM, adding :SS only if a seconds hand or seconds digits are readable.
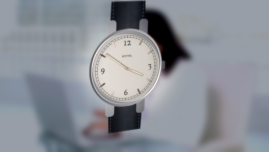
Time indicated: 3:51
